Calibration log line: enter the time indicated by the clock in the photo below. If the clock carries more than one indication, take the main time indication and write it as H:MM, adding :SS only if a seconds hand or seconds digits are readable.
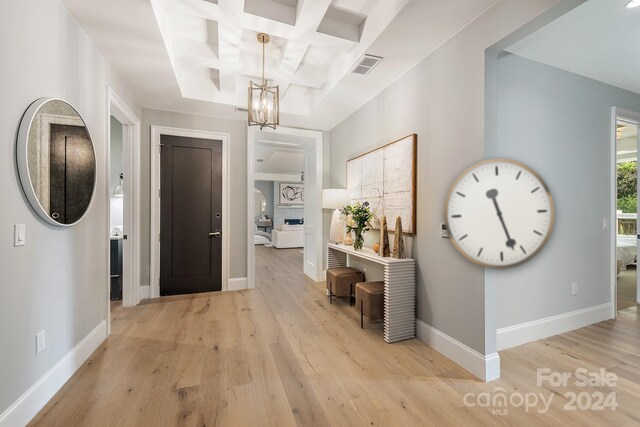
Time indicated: 11:27
